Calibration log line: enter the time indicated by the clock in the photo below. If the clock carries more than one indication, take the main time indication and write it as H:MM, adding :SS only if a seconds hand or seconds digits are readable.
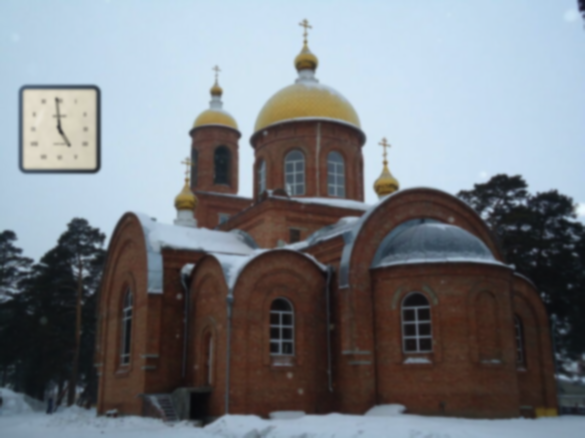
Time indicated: 4:59
